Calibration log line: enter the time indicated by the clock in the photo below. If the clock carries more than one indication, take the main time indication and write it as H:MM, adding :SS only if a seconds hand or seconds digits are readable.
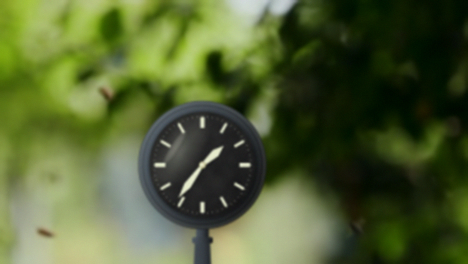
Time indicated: 1:36
